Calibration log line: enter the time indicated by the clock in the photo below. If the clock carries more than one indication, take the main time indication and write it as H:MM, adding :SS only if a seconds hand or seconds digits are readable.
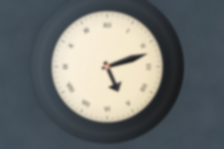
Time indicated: 5:12
